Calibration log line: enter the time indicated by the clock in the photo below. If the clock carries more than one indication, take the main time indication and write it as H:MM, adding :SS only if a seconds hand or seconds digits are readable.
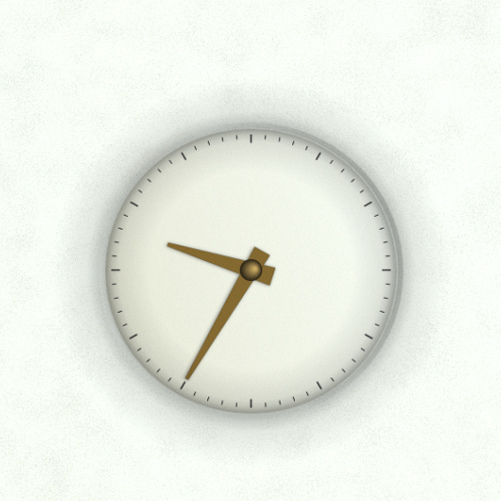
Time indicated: 9:35
